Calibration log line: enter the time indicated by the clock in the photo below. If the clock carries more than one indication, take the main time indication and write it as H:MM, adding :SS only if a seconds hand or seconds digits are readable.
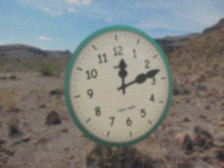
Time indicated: 12:13
